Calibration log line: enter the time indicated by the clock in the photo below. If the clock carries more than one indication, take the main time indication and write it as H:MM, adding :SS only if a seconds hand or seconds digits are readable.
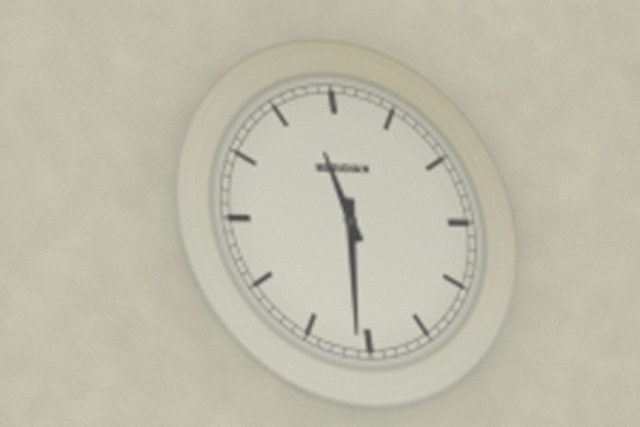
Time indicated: 11:31
